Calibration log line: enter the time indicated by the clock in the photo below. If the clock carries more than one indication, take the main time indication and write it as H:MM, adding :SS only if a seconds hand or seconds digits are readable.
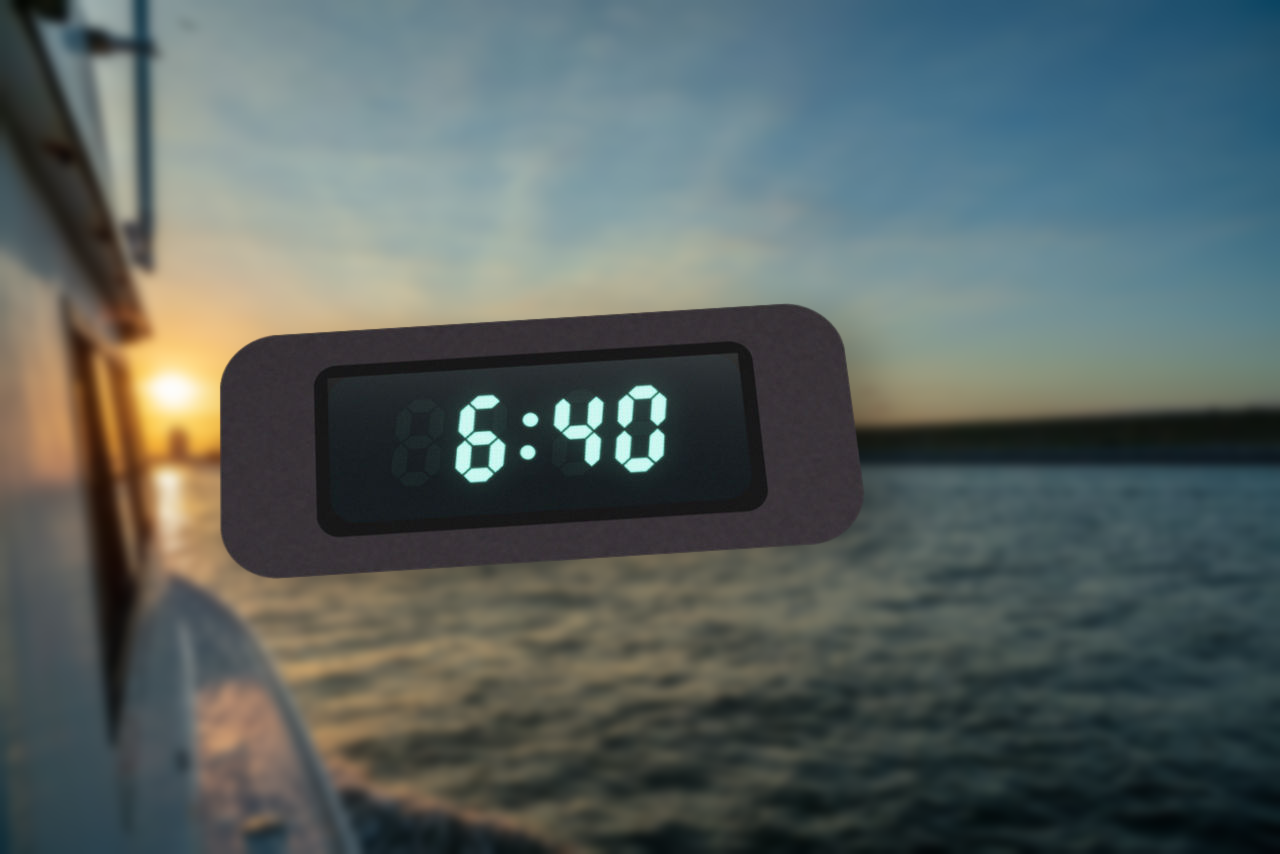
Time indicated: 6:40
